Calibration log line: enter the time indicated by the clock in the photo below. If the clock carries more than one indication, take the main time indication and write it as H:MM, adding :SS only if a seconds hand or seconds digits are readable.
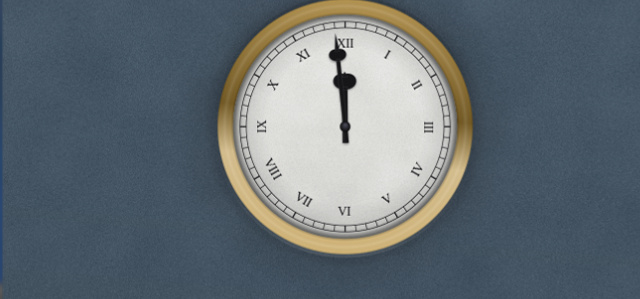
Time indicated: 11:59
